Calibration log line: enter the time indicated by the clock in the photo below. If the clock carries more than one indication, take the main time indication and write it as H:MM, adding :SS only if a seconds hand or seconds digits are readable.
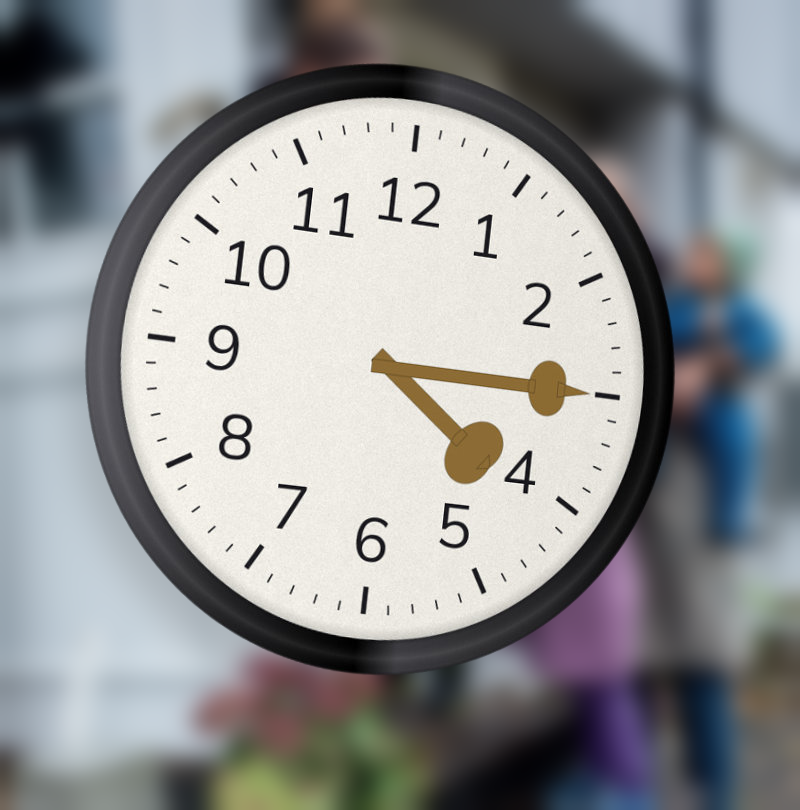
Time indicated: 4:15
